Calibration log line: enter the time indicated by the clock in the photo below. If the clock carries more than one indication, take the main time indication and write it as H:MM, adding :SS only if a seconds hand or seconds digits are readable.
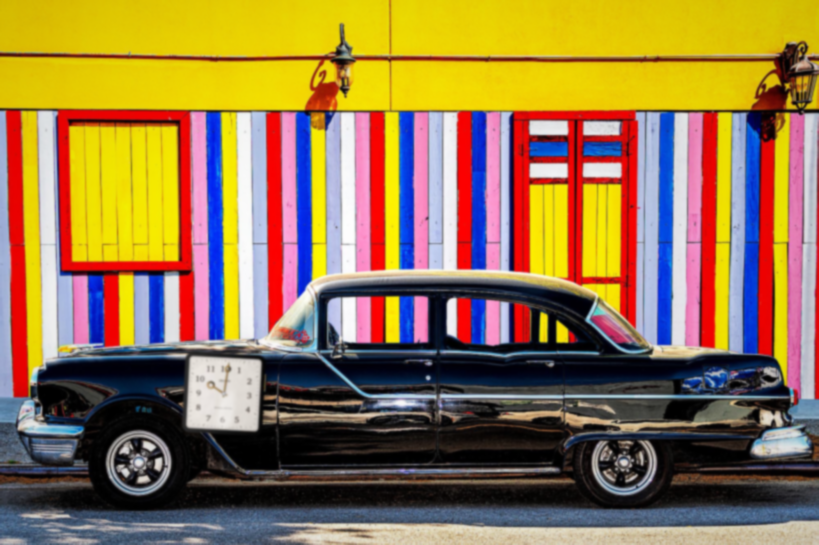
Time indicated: 10:01
